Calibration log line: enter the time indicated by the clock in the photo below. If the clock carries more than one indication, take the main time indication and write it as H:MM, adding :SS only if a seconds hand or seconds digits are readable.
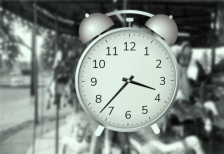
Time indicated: 3:37
